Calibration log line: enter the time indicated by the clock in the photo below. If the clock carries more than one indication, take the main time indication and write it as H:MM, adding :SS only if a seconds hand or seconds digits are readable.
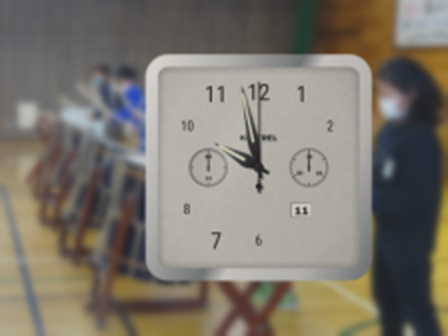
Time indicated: 9:58
